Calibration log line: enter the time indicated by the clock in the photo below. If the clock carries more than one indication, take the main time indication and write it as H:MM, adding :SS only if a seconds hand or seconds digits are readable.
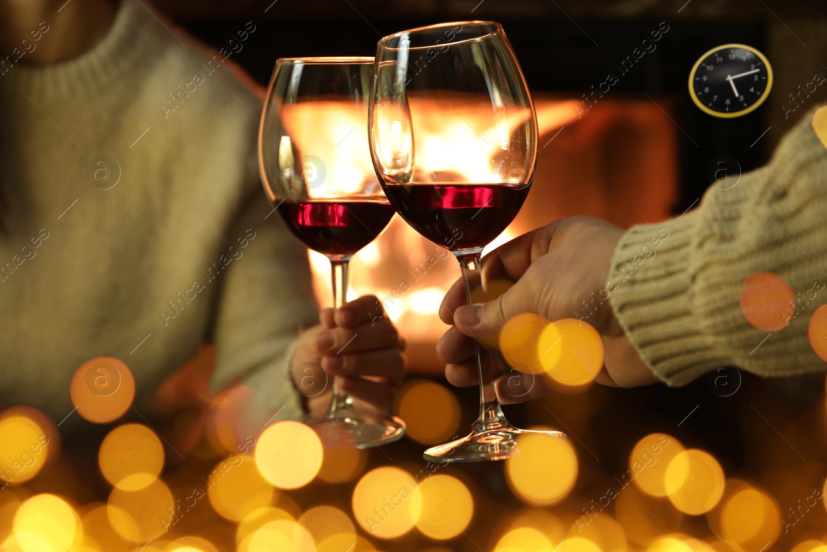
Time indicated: 5:12
